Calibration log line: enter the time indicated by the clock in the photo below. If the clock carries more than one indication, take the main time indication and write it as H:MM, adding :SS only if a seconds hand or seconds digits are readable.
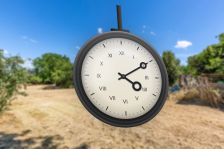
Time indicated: 4:10
